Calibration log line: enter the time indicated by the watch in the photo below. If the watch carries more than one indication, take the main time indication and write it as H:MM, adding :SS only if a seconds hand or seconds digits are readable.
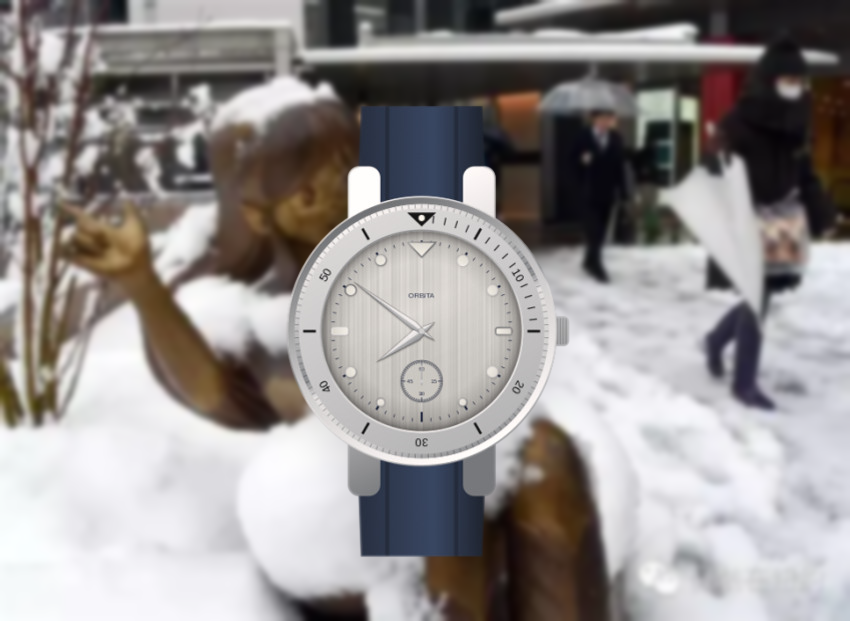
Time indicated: 7:51
